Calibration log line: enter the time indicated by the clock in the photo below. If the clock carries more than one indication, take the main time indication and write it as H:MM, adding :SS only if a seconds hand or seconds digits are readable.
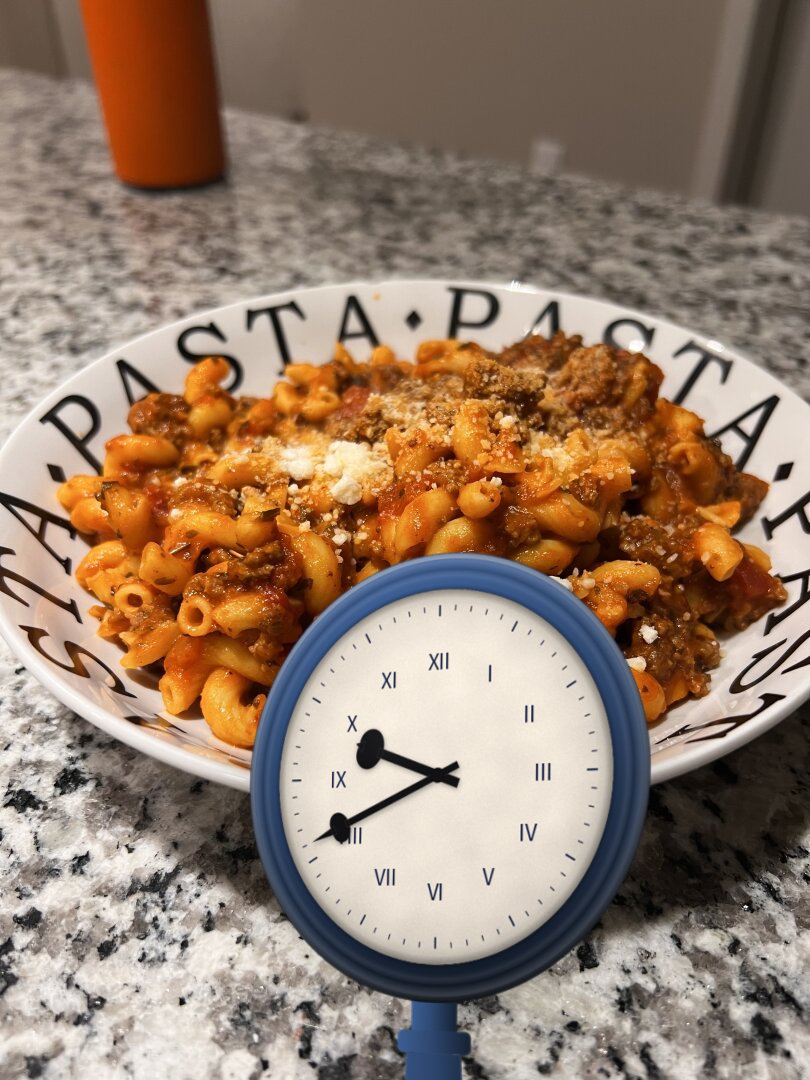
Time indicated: 9:41
